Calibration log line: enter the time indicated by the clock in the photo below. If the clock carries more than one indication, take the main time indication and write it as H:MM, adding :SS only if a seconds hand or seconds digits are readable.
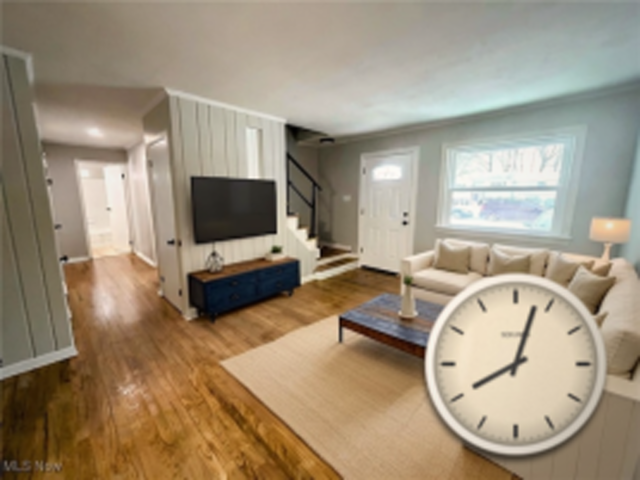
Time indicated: 8:03
